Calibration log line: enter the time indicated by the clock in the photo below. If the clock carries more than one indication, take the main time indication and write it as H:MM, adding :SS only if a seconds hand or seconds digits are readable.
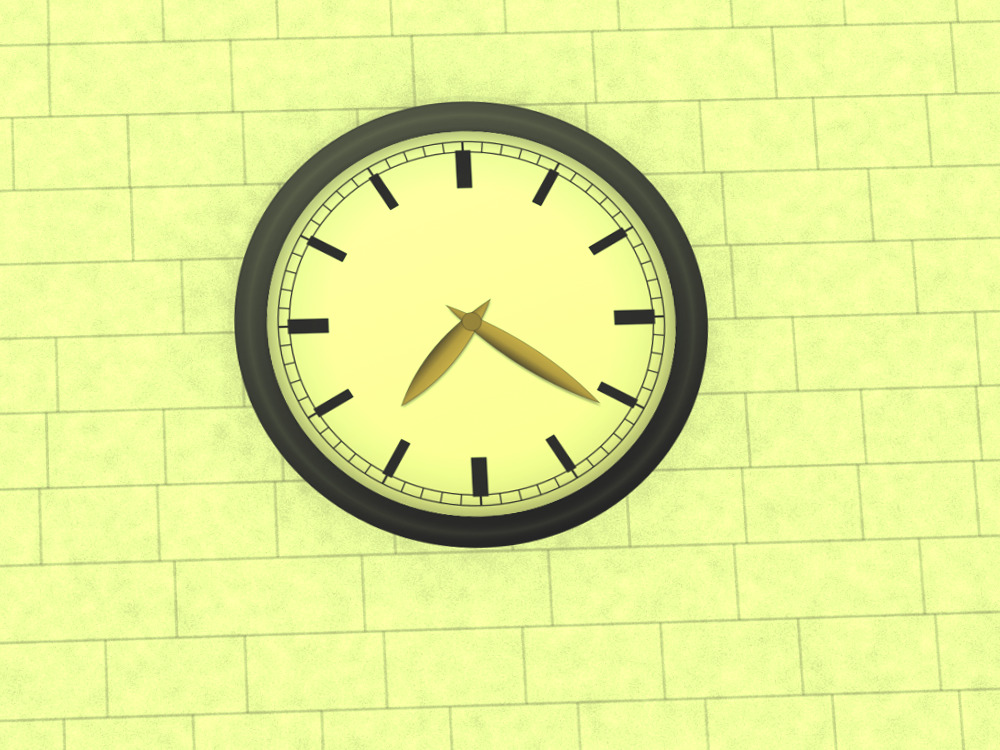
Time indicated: 7:21
